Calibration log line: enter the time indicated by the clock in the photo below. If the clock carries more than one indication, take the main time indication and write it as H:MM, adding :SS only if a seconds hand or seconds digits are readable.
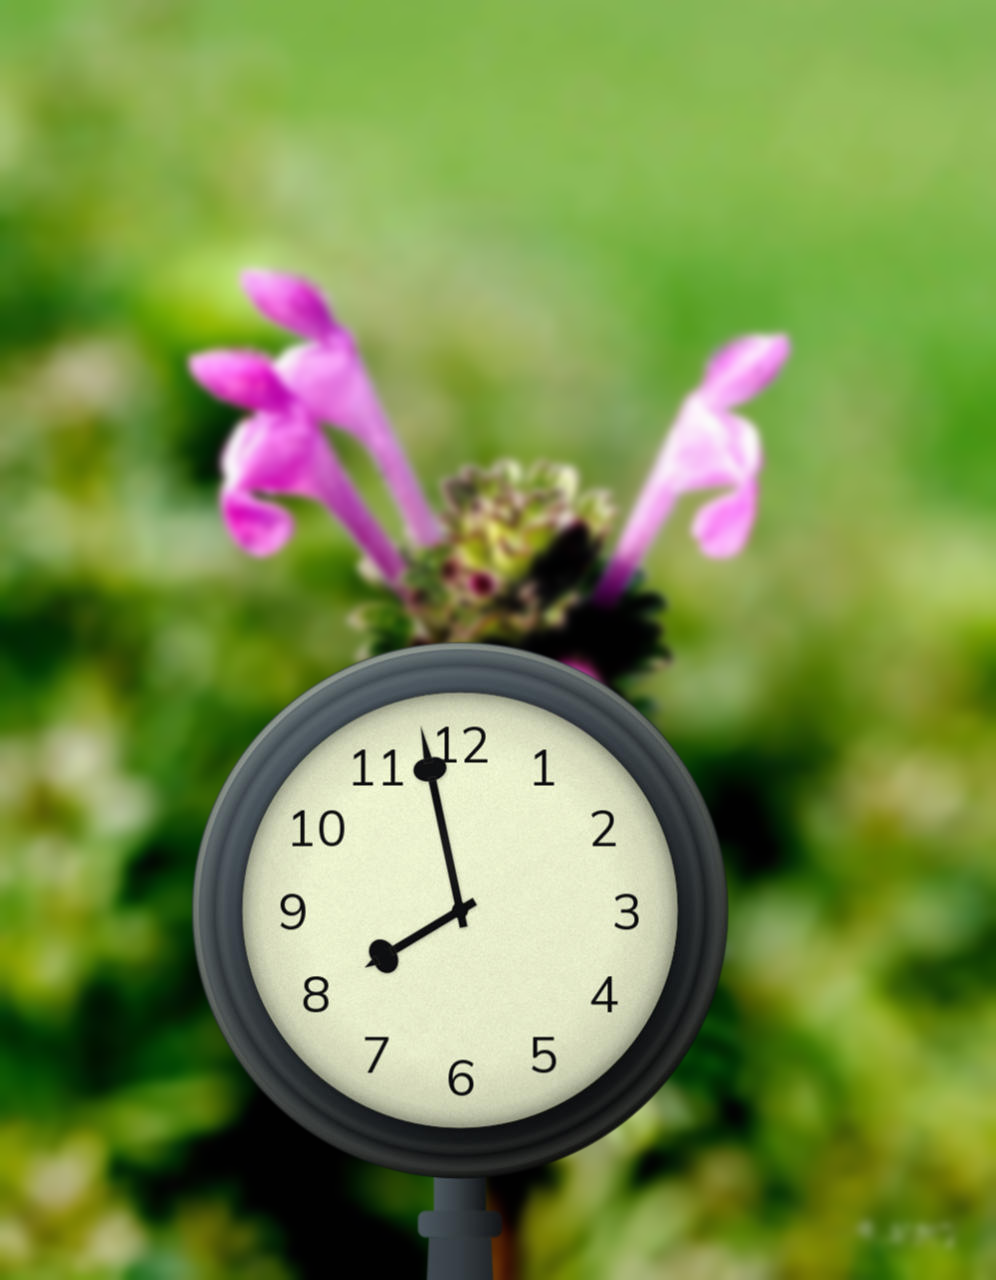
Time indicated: 7:58
